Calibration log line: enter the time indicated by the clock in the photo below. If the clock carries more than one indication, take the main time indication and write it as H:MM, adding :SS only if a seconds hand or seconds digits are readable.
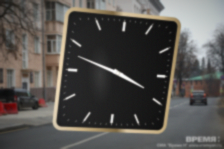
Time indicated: 3:48
